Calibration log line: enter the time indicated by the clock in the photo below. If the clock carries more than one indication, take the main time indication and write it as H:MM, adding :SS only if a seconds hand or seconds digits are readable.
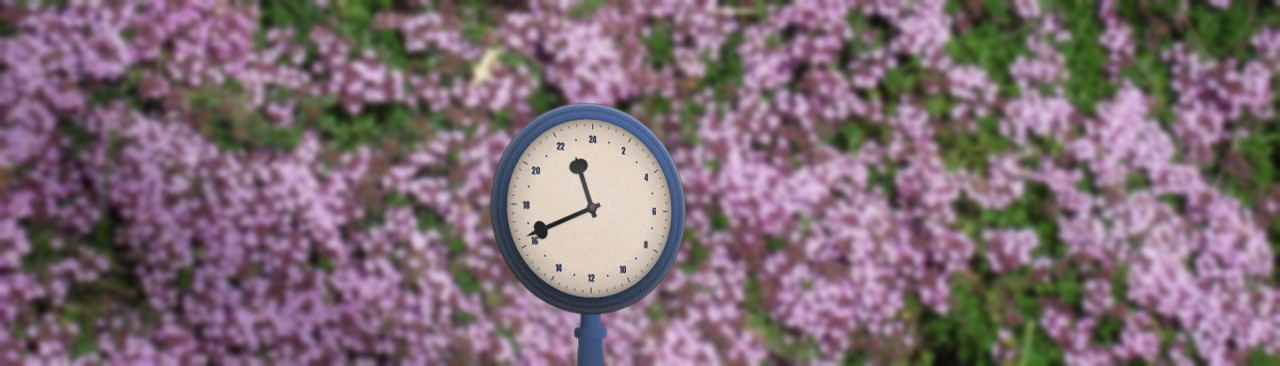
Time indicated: 22:41
